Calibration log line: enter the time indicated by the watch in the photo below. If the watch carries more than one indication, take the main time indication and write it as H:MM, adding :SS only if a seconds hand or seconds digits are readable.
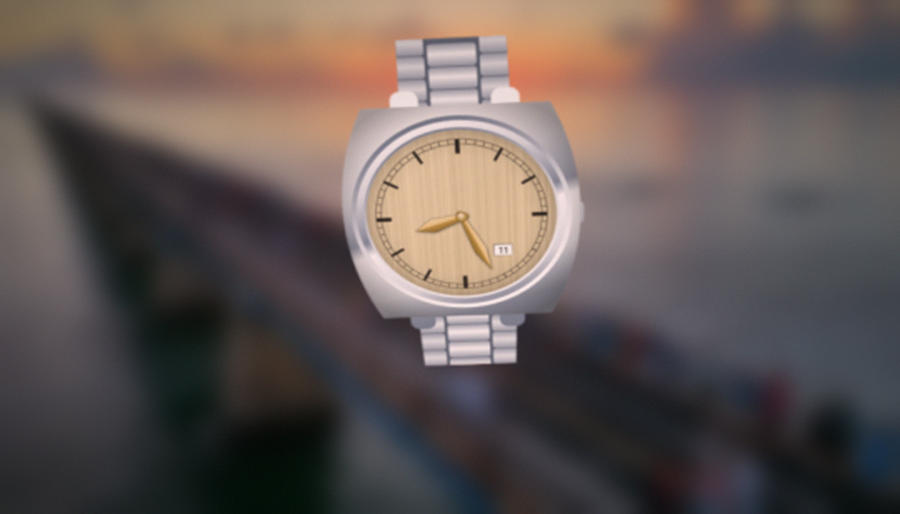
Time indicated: 8:26
